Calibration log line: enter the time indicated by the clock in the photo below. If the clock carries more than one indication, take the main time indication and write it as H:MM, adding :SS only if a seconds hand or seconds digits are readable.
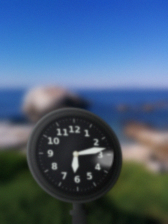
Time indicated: 6:13
